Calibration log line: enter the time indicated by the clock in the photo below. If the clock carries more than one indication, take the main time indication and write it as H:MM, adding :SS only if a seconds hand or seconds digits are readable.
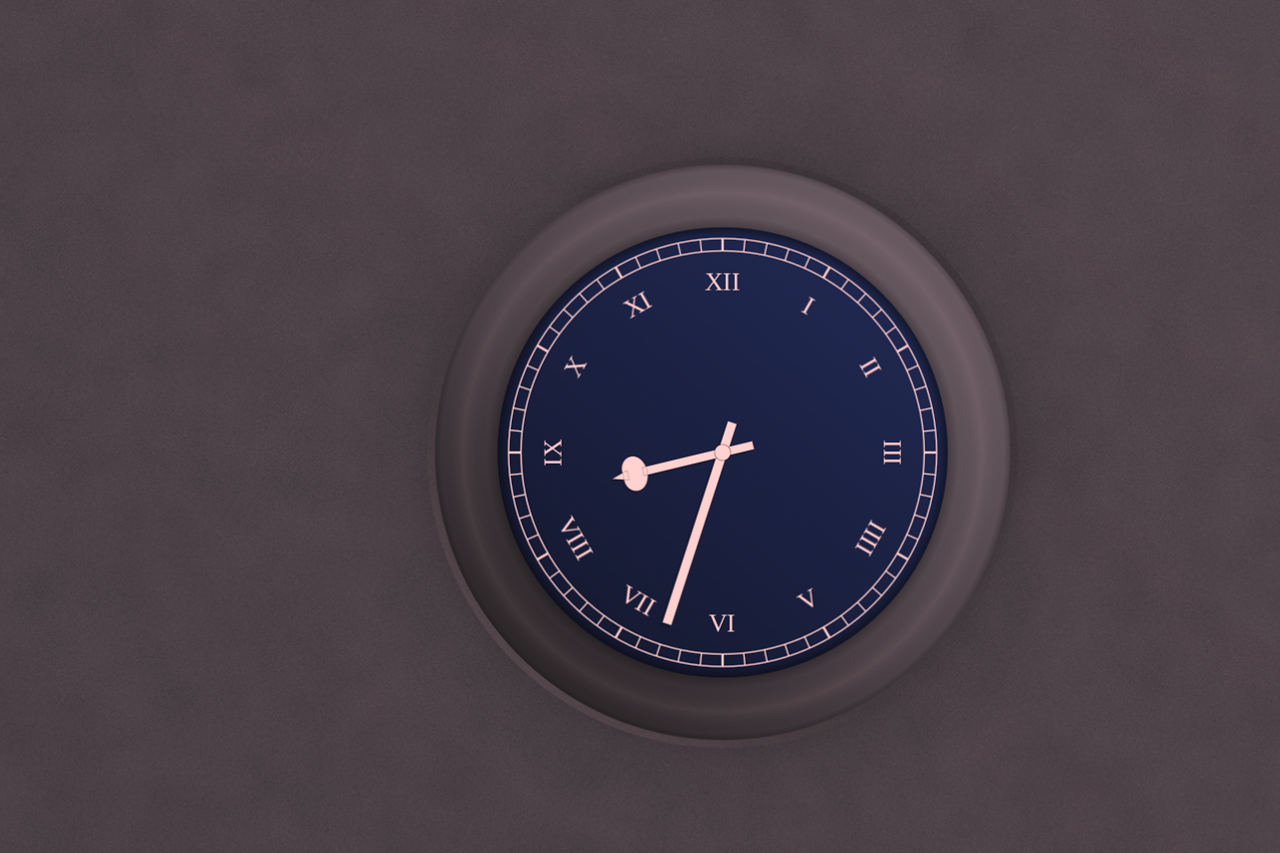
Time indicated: 8:33
